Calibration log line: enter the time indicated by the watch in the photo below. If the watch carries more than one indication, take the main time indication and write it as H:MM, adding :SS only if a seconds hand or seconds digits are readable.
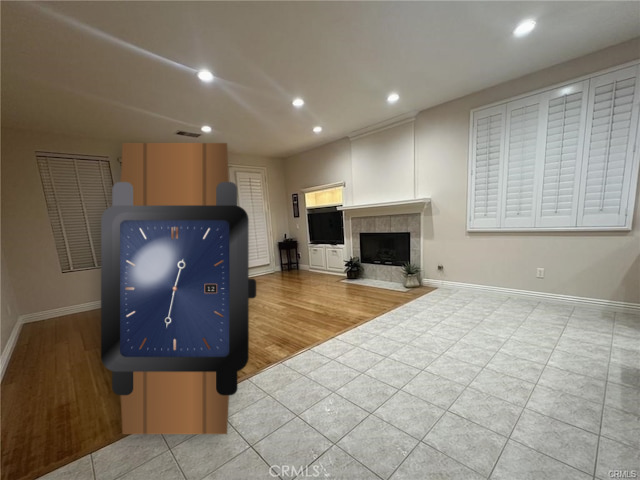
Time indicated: 12:32
